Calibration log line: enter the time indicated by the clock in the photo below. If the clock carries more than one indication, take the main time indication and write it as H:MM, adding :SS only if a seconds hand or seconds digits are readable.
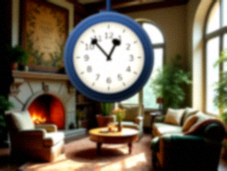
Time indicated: 12:53
